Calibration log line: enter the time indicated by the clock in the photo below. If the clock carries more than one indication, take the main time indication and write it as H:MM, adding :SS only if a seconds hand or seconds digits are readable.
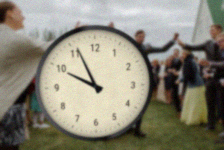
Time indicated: 9:56
